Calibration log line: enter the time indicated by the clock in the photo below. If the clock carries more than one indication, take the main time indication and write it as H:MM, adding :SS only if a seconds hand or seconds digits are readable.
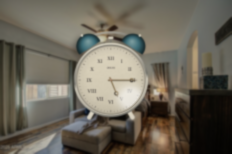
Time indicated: 5:15
